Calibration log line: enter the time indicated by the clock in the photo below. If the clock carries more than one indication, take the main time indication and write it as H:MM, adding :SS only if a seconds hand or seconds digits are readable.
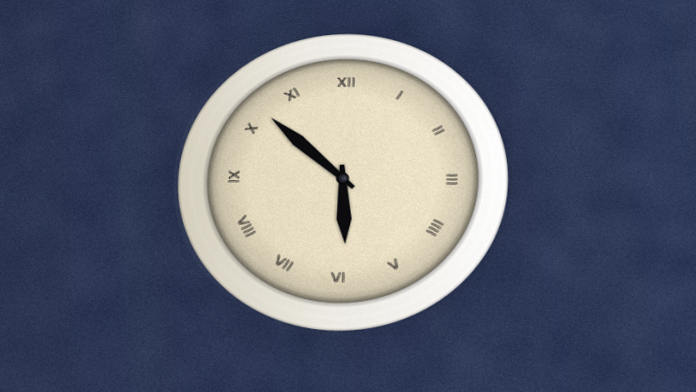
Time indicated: 5:52
